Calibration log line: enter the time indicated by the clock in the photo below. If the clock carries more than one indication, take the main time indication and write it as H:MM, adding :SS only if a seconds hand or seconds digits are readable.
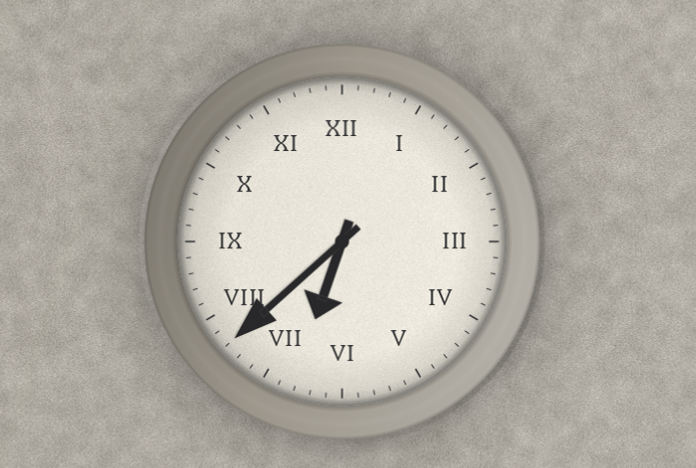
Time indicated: 6:38
